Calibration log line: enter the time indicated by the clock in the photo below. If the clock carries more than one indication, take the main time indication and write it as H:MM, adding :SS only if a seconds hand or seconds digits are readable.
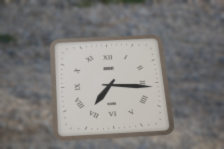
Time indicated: 7:16
